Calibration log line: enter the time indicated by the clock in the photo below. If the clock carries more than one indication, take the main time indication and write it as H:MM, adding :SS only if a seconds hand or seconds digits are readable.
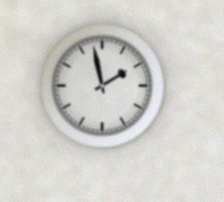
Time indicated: 1:58
